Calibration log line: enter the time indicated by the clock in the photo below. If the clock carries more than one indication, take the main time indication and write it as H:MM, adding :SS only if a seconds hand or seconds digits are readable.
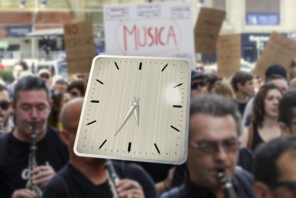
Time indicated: 5:34
